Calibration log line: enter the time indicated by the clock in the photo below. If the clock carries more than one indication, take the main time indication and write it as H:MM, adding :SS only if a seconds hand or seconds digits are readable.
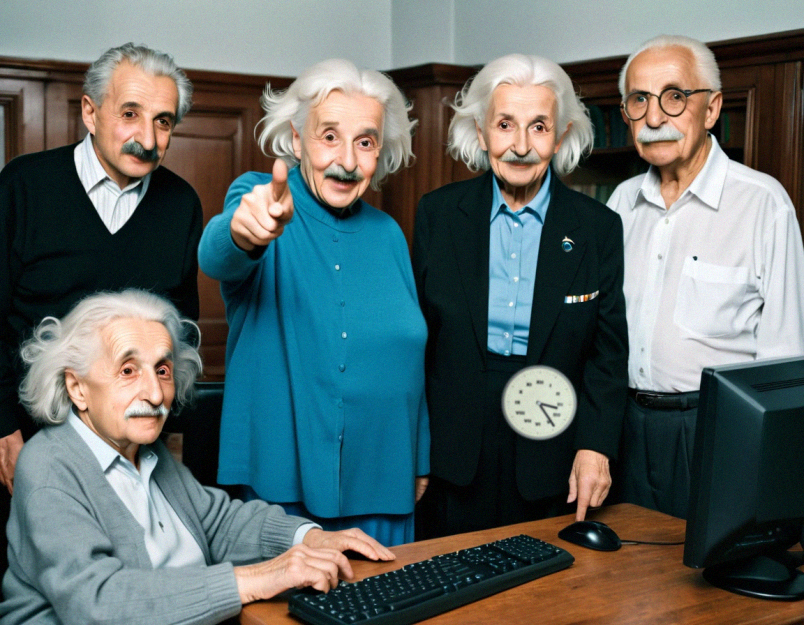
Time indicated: 3:24
